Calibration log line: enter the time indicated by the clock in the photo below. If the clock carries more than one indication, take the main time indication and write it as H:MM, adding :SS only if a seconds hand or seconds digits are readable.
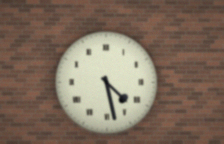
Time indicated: 4:28
